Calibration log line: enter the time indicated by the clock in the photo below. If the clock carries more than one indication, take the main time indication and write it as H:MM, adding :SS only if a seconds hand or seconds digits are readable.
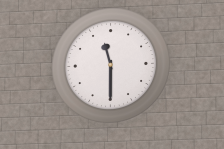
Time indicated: 11:30
